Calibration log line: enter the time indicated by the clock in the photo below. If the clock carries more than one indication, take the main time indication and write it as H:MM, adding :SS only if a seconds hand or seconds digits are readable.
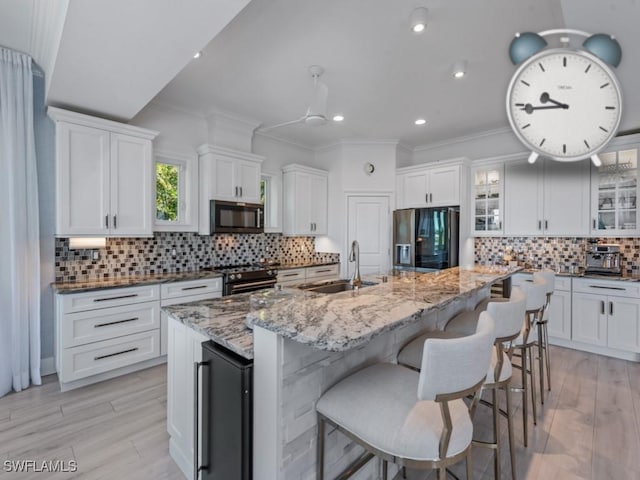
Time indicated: 9:44
